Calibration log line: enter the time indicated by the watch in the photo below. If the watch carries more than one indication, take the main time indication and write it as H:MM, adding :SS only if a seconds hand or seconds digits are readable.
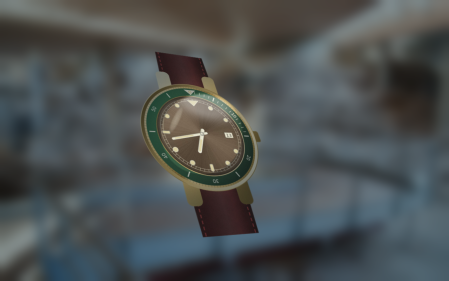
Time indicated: 6:43
